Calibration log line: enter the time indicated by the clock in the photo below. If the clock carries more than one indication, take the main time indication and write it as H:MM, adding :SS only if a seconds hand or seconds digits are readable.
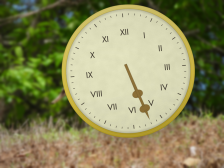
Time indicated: 5:27
